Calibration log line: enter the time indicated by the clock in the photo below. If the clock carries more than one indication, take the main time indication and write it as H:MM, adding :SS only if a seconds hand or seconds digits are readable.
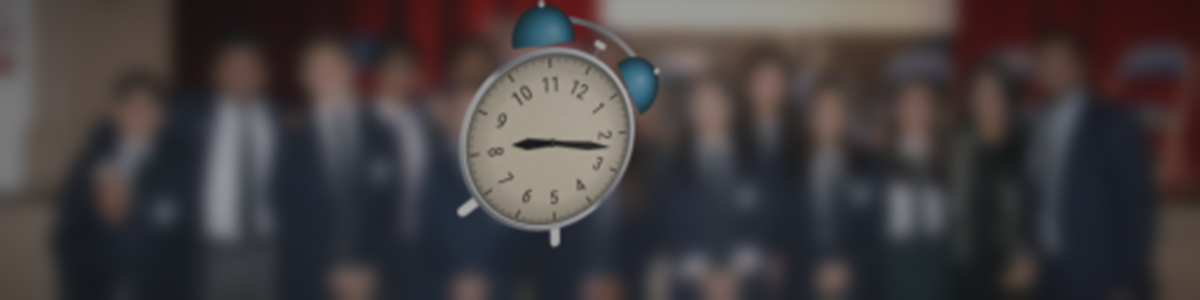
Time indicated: 8:12
